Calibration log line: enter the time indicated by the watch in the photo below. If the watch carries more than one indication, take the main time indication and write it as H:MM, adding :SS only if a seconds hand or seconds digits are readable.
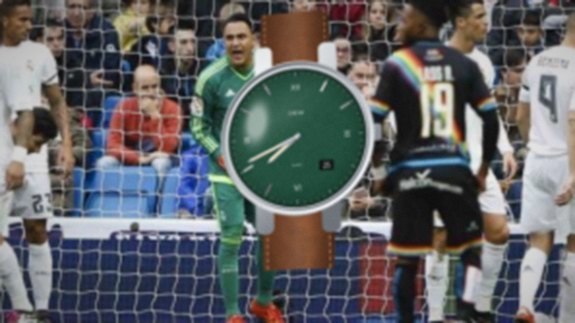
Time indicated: 7:41
